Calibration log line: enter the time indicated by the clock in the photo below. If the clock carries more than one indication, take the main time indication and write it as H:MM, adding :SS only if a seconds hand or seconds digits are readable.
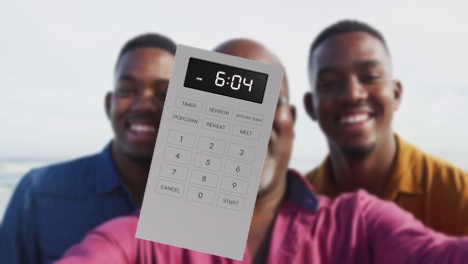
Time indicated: 6:04
